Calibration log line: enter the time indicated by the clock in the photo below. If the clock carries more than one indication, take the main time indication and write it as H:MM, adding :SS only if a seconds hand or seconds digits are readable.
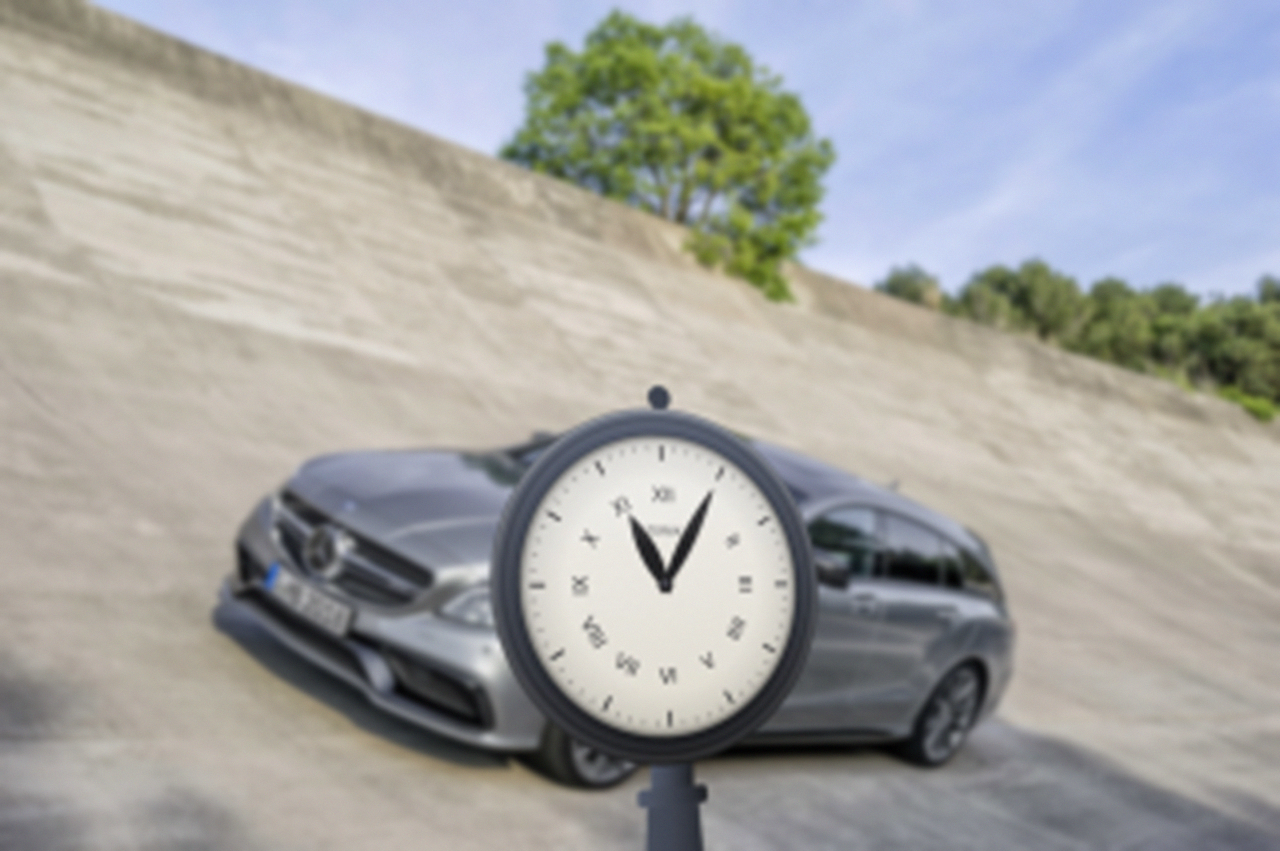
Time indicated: 11:05
